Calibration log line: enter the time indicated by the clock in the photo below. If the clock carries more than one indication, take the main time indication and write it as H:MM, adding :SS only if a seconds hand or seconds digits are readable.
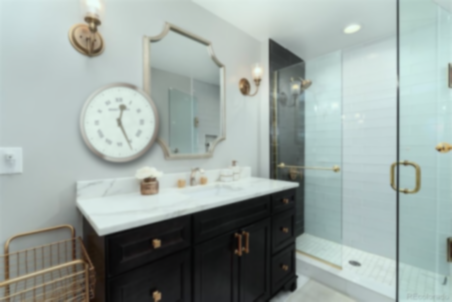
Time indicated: 12:26
